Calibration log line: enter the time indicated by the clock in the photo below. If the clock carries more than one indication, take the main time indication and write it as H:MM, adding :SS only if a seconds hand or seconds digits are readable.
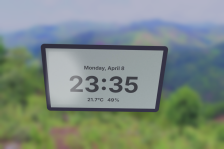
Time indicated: 23:35
